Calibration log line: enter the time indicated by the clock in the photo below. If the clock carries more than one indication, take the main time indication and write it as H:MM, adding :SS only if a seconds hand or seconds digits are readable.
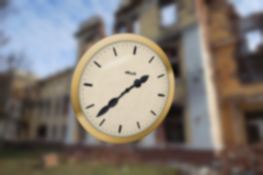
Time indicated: 1:37
